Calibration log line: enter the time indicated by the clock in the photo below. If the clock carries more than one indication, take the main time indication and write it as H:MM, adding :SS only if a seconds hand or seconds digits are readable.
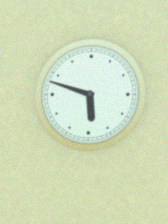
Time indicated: 5:48
